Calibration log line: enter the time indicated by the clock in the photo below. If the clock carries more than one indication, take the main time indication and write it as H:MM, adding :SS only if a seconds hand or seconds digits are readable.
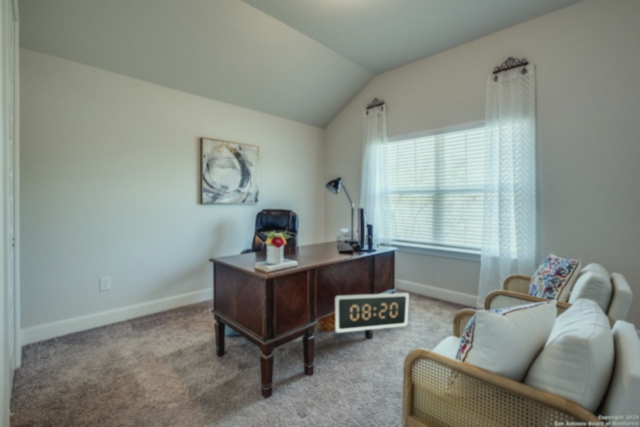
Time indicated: 8:20
